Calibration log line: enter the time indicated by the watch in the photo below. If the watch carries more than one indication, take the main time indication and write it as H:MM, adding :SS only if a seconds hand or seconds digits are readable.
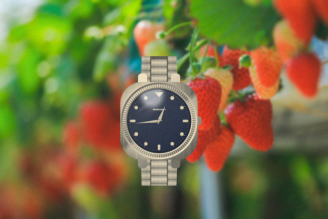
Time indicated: 12:44
